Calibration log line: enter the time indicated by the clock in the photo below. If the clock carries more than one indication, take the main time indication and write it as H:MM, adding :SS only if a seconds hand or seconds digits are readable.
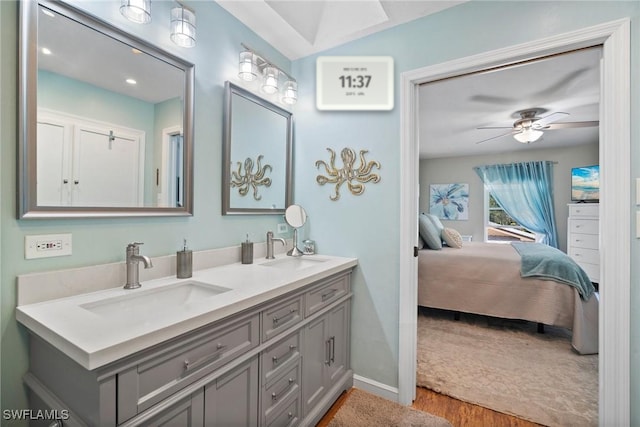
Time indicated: 11:37
